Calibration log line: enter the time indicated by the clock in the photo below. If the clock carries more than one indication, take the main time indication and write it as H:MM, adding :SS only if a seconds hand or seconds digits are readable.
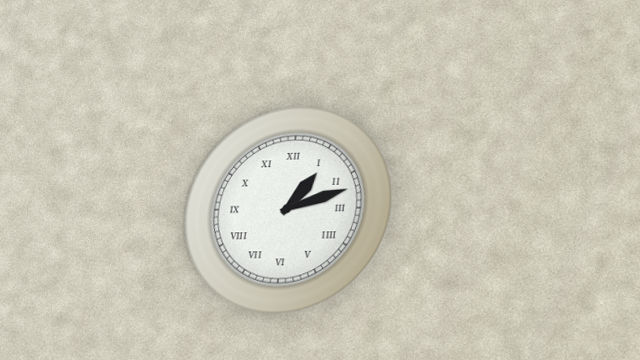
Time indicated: 1:12
